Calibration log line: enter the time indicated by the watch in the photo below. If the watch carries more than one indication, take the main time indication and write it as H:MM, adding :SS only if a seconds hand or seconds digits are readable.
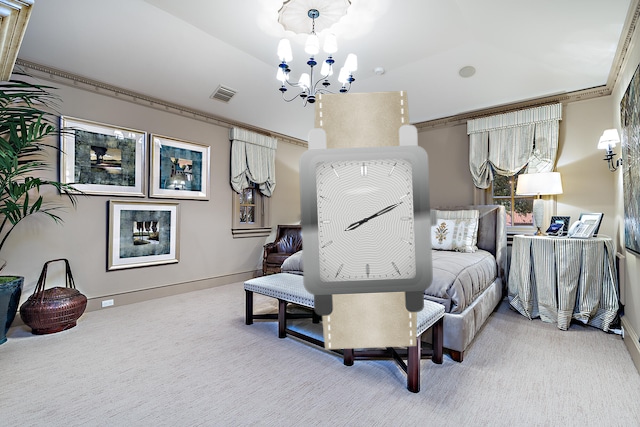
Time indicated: 8:11
